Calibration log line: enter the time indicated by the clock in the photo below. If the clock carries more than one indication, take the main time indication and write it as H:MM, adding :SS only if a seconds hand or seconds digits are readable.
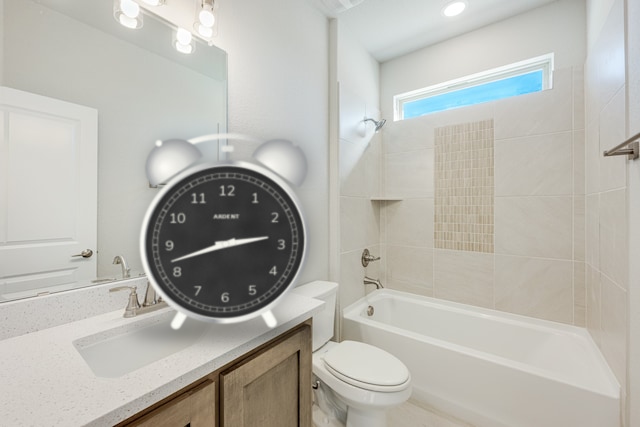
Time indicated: 2:42
